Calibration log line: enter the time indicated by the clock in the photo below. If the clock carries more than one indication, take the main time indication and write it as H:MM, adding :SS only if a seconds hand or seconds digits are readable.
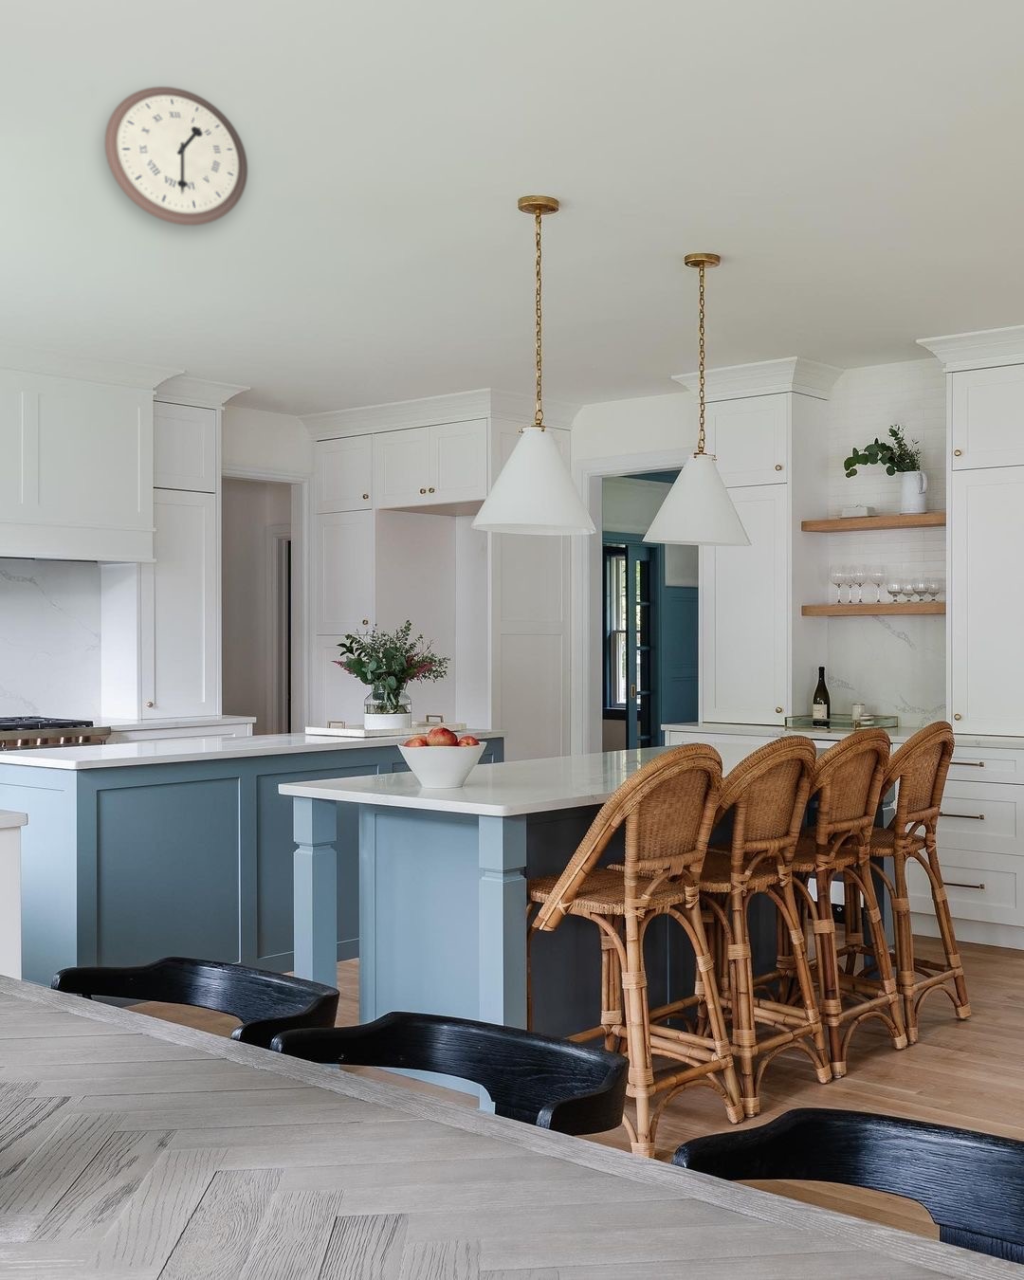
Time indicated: 1:32
